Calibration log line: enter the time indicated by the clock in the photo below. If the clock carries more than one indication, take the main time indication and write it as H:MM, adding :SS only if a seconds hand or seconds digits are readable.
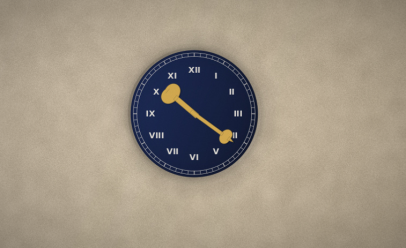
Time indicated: 10:21
